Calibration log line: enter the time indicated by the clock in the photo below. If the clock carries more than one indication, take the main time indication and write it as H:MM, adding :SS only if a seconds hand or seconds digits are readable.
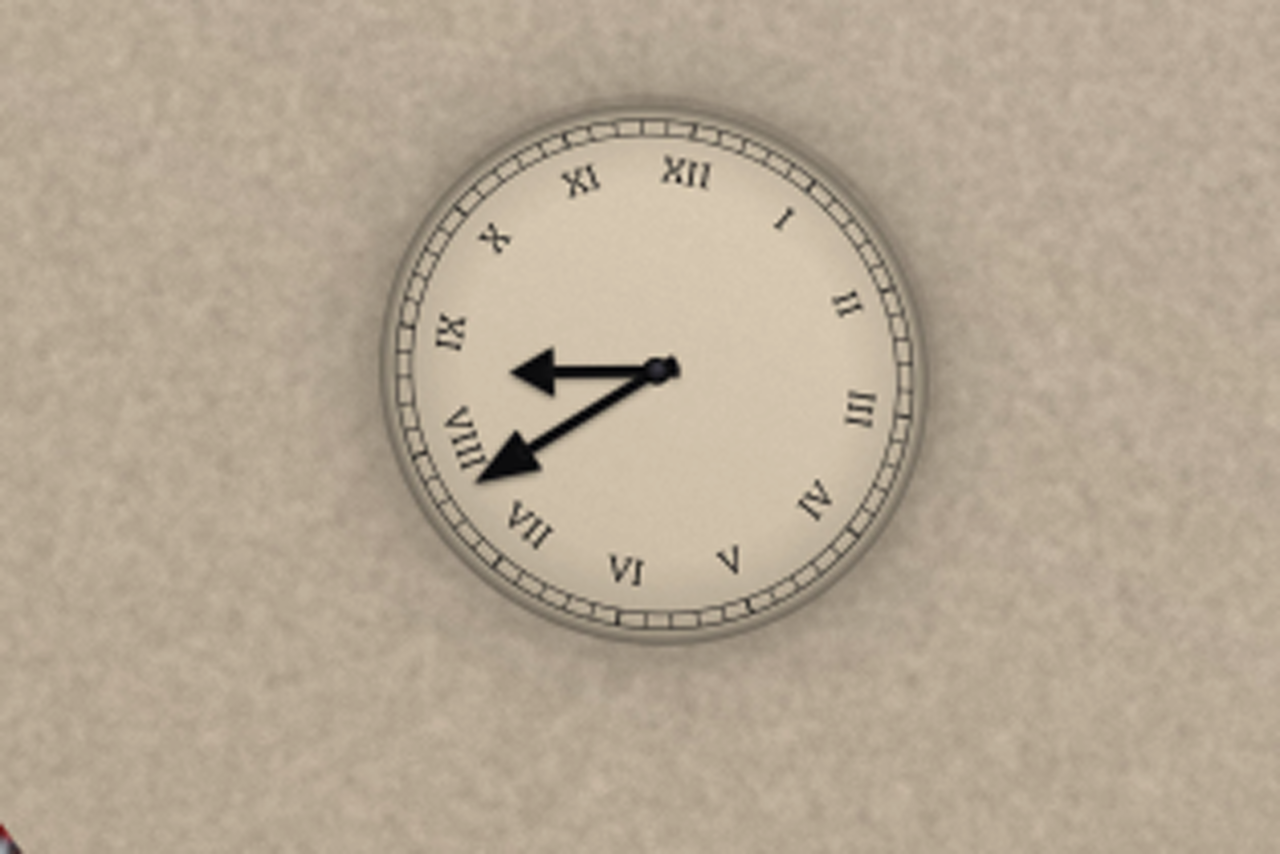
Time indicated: 8:38
